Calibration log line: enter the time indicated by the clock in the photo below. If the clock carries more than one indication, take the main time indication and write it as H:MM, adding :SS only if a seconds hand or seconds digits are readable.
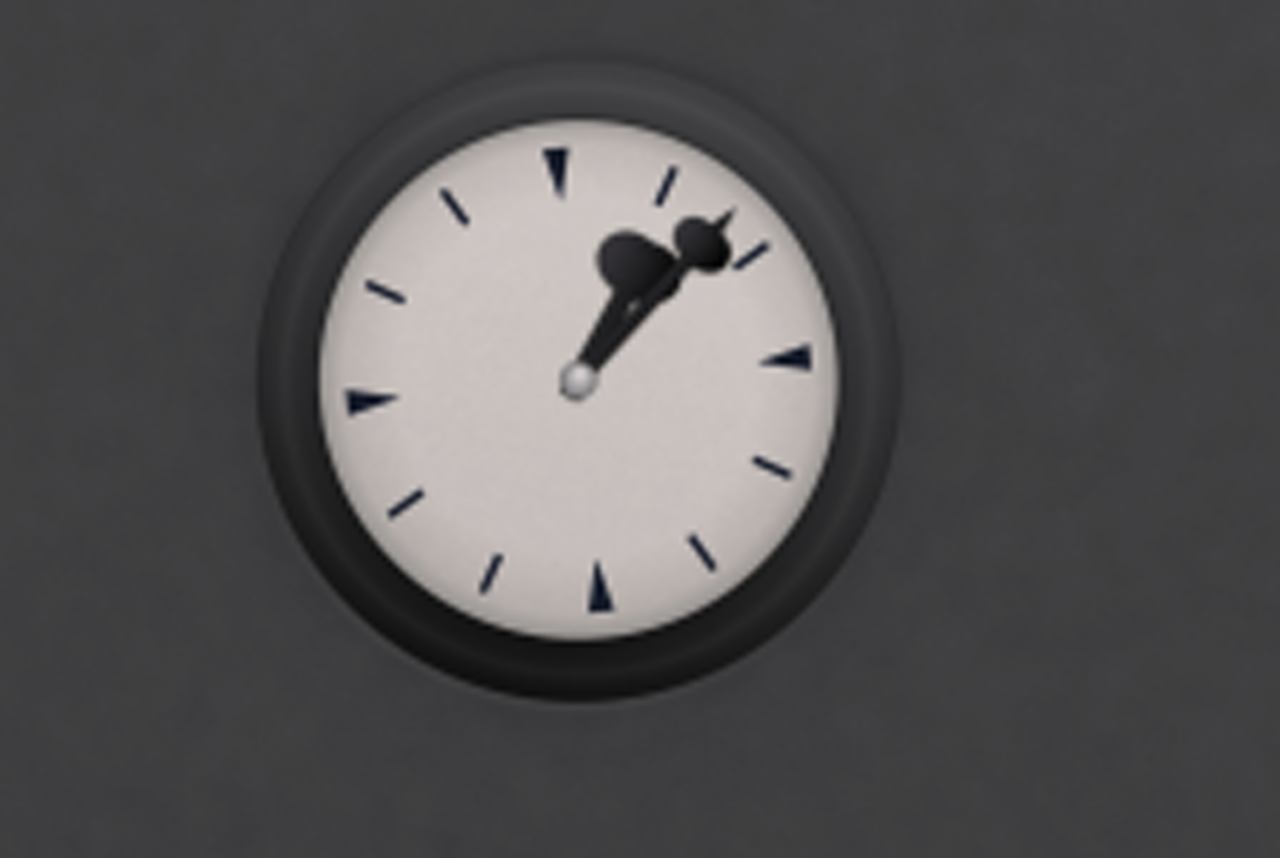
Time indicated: 1:08
